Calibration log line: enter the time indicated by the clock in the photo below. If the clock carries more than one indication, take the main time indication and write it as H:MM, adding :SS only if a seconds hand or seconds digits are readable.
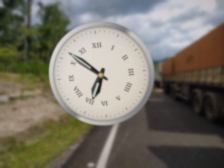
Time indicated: 6:52
